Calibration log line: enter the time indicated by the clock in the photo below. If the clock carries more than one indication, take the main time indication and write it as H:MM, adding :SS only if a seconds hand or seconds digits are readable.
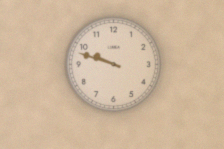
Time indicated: 9:48
